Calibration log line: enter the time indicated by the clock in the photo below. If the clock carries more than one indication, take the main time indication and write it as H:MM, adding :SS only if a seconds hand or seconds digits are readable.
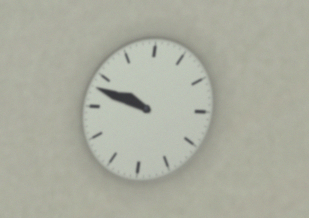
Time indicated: 9:48
